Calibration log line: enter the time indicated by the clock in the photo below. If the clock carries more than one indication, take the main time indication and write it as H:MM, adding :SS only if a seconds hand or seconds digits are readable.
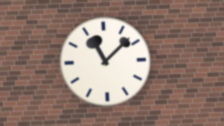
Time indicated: 11:08
